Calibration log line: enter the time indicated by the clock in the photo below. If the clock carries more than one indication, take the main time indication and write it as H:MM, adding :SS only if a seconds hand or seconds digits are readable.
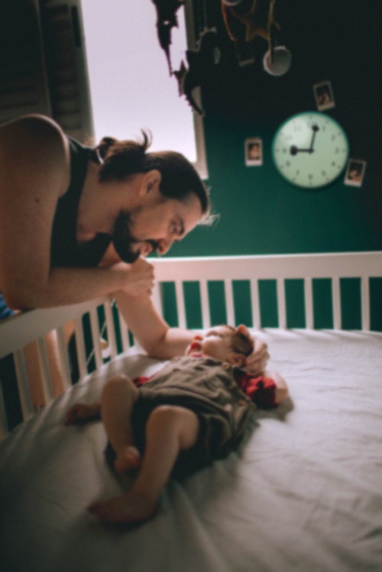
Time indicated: 9:02
